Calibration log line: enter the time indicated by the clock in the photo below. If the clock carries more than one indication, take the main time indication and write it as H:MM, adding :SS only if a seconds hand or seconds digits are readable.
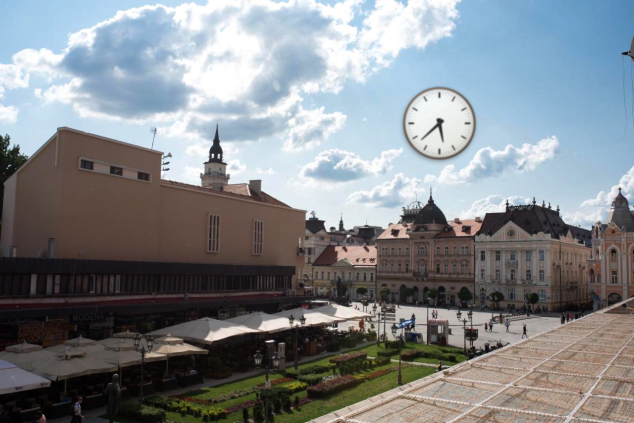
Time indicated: 5:38
